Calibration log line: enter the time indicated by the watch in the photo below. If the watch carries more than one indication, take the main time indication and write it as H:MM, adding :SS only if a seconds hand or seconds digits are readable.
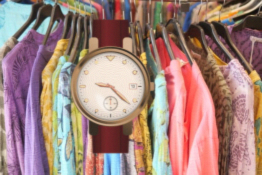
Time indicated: 9:22
